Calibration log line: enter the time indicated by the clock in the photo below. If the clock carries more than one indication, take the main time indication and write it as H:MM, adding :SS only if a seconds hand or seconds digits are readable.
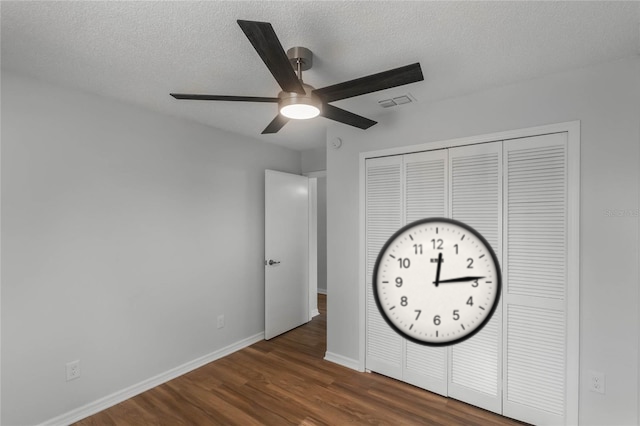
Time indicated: 12:14
